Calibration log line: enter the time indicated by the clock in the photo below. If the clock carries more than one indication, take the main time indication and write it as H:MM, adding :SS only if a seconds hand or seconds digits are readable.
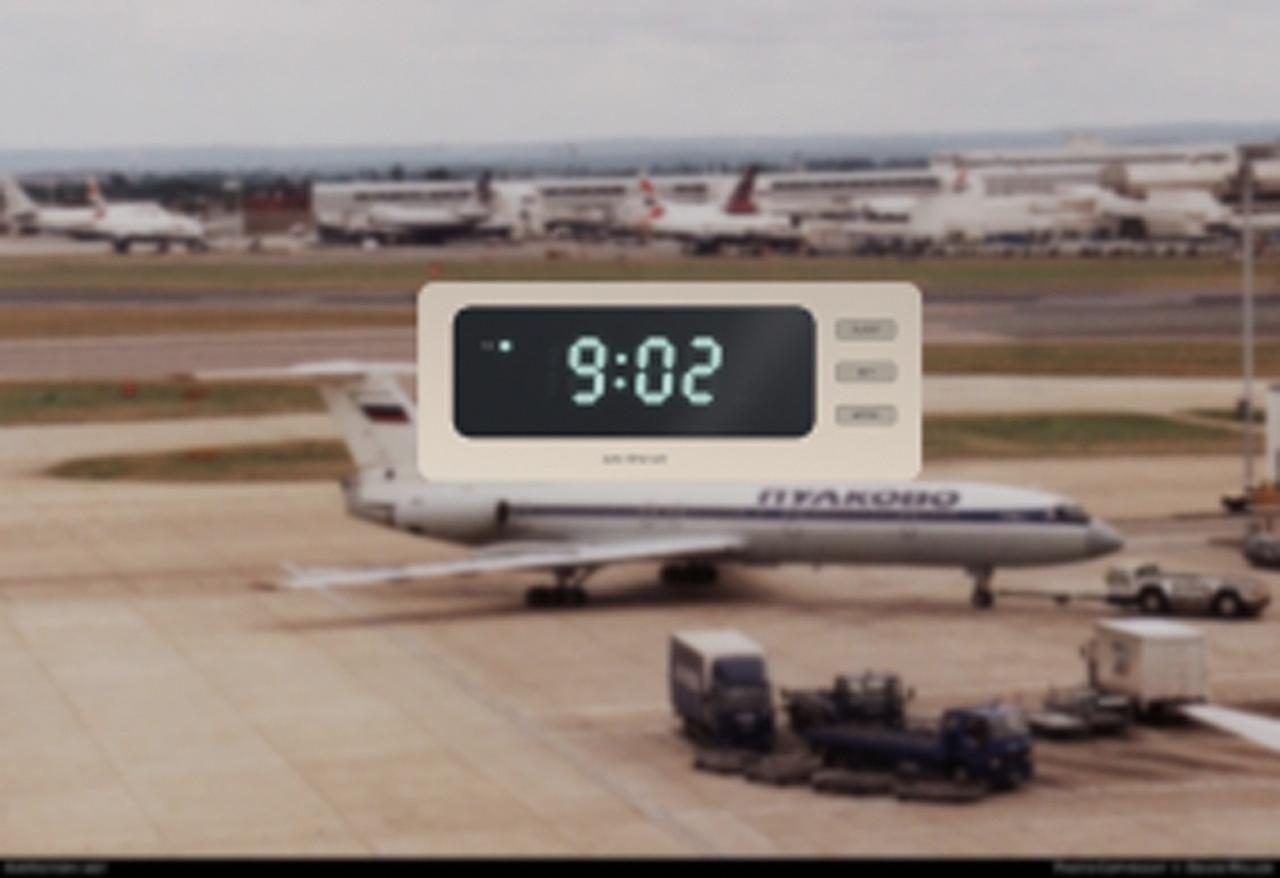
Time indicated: 9:02
